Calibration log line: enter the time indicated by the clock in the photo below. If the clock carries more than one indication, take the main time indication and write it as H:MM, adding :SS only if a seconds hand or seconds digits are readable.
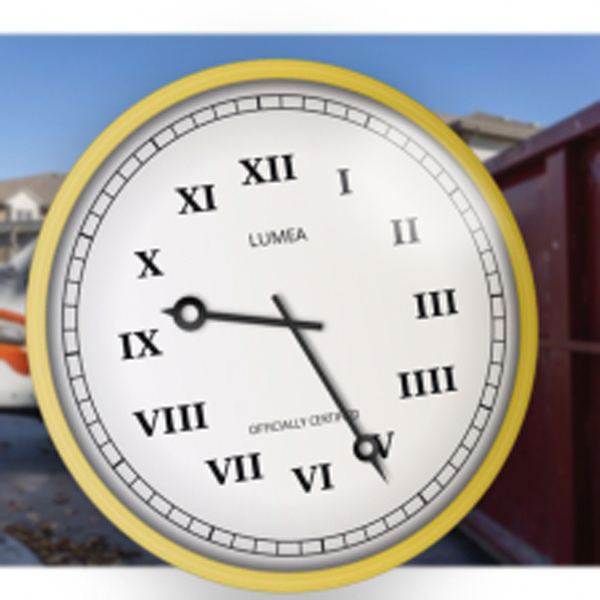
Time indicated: 9:26
